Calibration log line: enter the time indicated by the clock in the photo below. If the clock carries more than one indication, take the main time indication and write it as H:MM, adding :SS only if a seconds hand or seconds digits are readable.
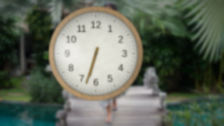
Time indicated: 6:33
